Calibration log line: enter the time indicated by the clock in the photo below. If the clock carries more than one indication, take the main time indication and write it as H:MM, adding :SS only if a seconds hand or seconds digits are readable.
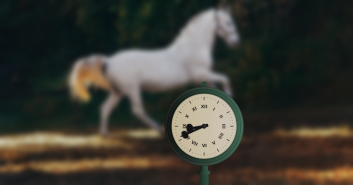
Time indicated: 8:41
